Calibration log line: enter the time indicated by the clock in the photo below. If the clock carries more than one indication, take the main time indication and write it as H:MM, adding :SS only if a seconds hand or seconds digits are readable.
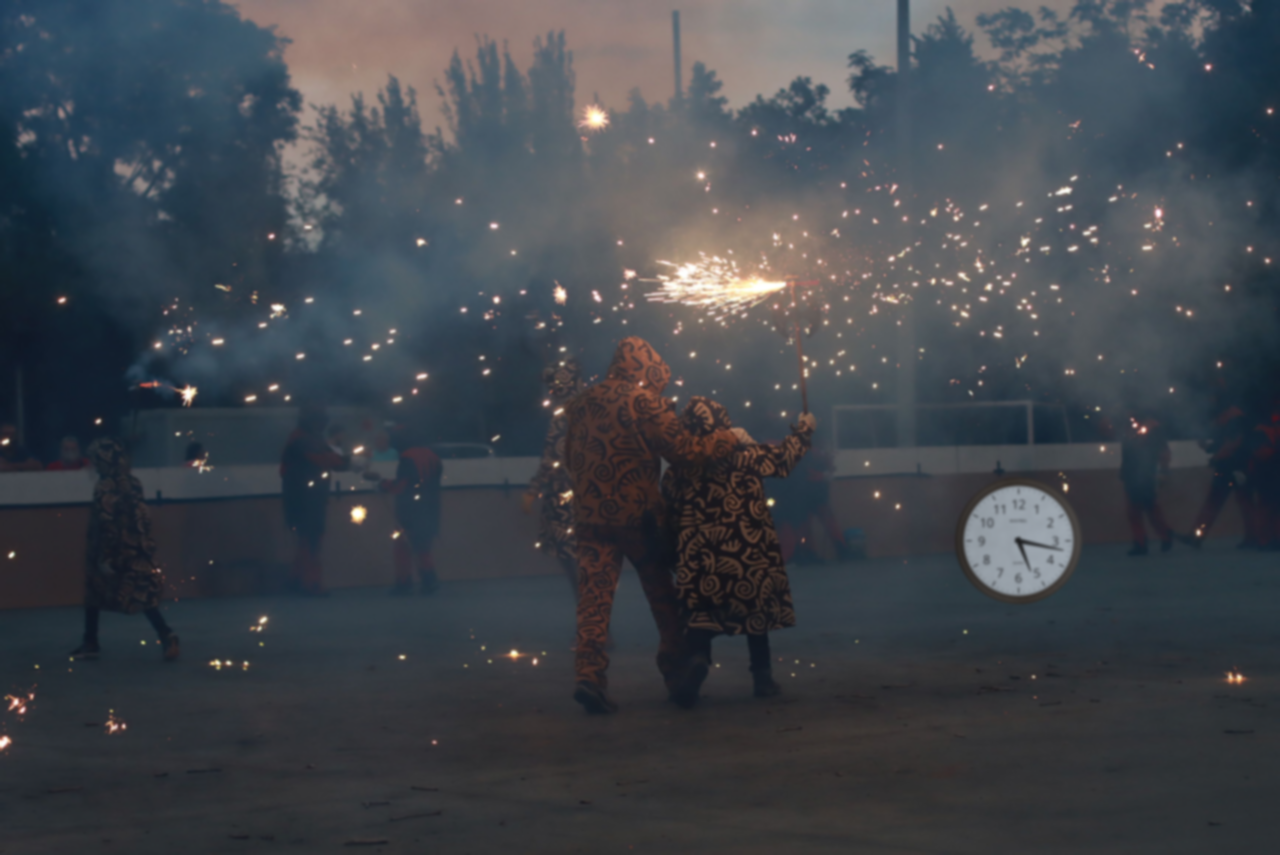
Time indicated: 5:17
